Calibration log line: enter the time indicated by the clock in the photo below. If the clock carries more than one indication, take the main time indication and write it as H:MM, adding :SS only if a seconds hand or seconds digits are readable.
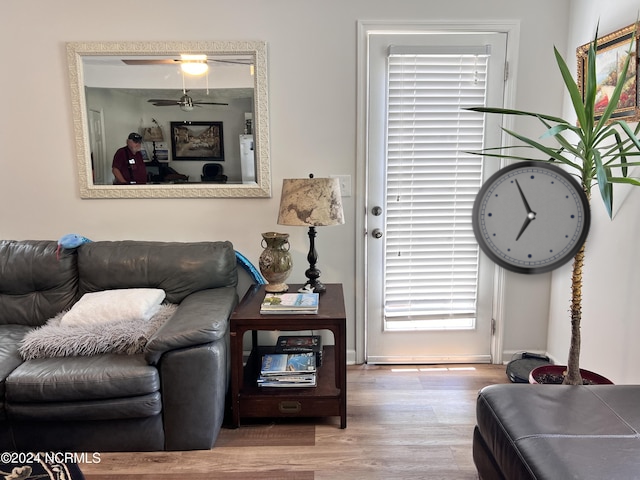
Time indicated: 6:56
